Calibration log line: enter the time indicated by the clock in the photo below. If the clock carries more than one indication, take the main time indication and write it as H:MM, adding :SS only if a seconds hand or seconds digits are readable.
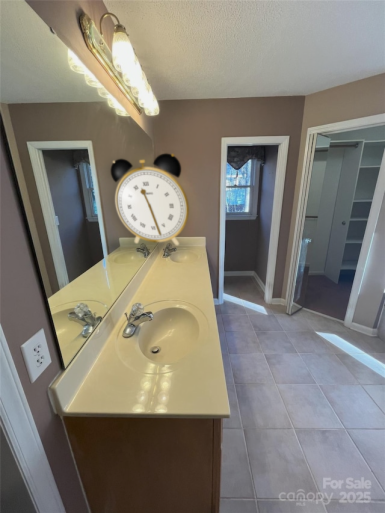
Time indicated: 11:28
